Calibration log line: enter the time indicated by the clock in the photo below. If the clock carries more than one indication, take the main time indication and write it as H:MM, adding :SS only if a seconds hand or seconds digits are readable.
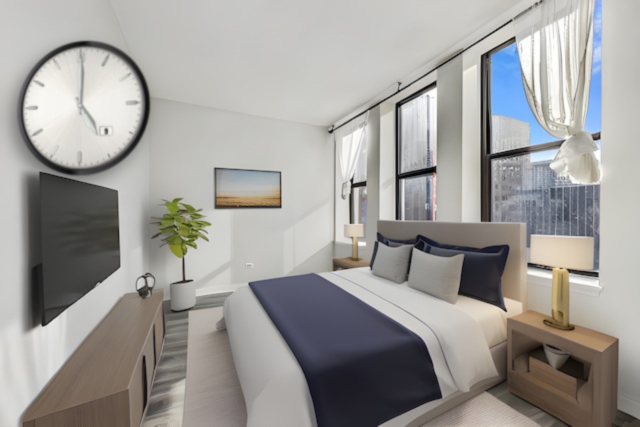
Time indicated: 5:00
